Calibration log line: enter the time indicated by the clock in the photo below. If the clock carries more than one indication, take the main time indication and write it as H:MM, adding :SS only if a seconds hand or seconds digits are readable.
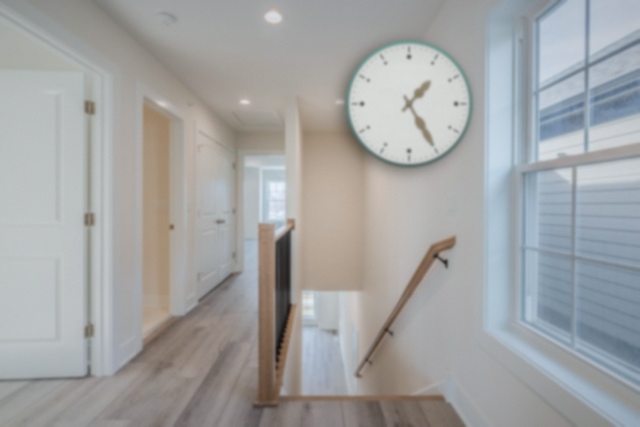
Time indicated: 1:25
